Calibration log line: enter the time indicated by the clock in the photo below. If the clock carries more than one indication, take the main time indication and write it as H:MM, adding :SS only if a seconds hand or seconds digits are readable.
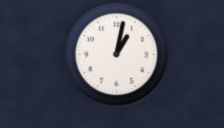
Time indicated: 1:02
